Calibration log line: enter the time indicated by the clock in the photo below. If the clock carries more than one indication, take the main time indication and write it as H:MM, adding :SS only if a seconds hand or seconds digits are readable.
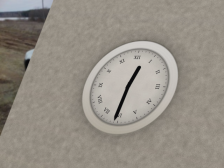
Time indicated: 12:31
